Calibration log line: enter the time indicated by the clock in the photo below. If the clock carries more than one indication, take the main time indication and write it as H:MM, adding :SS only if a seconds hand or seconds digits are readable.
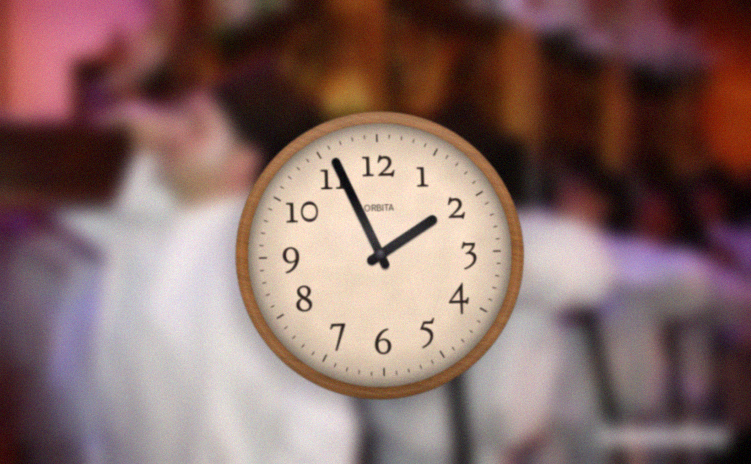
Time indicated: 1:56
